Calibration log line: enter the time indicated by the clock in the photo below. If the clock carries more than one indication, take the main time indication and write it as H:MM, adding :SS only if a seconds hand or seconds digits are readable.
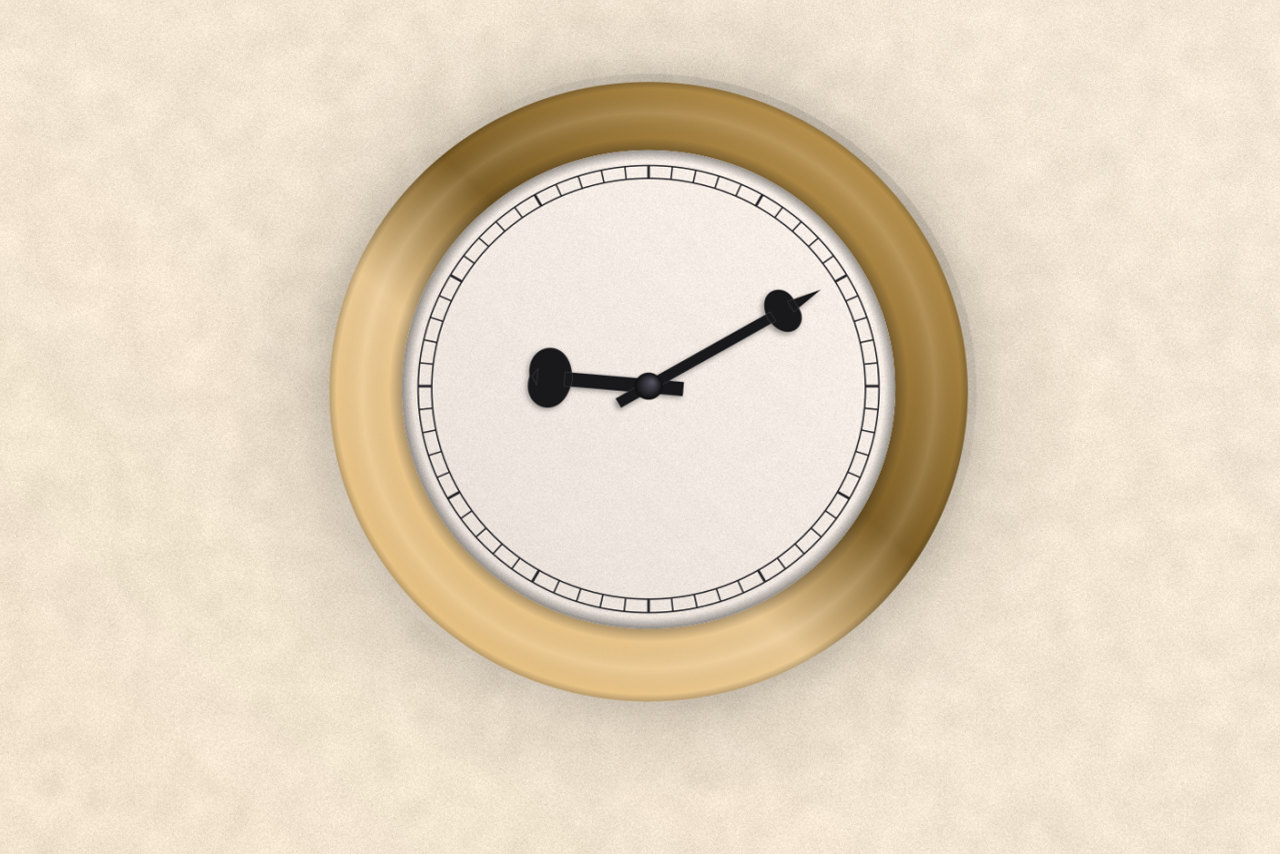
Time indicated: 9:10
